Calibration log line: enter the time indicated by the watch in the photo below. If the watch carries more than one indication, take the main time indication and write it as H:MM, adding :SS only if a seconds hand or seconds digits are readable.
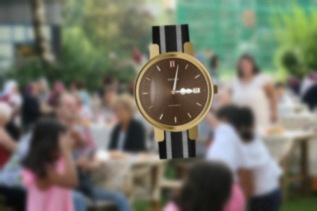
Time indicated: 3:02
